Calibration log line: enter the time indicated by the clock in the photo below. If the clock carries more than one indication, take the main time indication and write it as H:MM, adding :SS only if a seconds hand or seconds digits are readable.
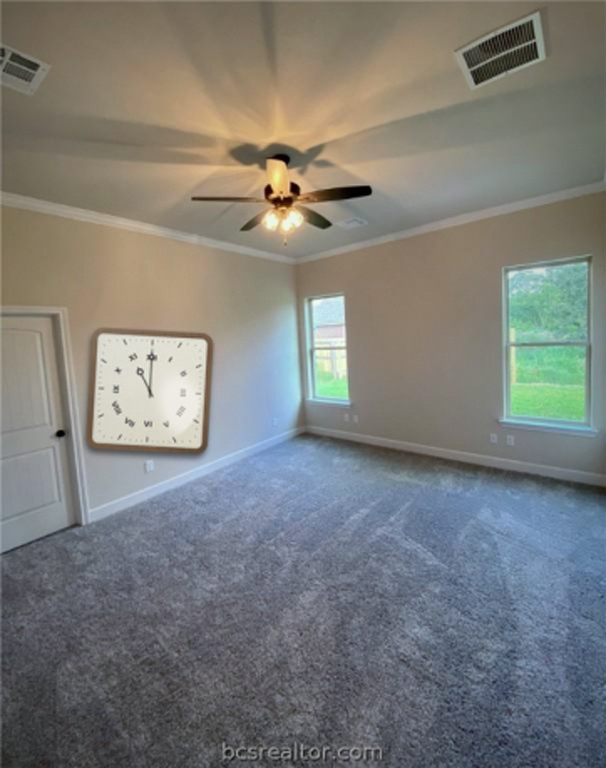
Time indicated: 11:00
